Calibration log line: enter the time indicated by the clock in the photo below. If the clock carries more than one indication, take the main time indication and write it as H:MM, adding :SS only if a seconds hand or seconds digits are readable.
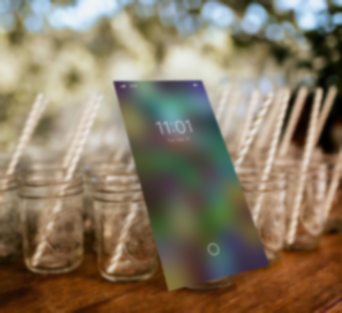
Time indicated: 11:01
